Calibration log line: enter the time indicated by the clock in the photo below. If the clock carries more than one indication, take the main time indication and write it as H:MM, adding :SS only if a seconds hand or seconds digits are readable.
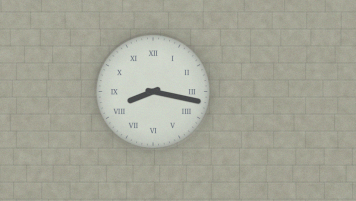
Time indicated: 8:17
